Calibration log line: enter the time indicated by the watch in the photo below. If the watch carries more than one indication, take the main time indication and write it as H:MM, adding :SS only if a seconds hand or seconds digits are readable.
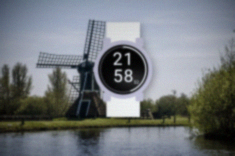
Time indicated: 21:58
